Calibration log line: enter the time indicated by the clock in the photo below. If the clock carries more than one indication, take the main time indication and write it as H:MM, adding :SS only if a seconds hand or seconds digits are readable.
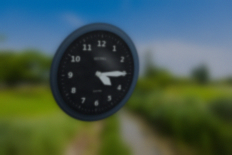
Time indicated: 4:15
